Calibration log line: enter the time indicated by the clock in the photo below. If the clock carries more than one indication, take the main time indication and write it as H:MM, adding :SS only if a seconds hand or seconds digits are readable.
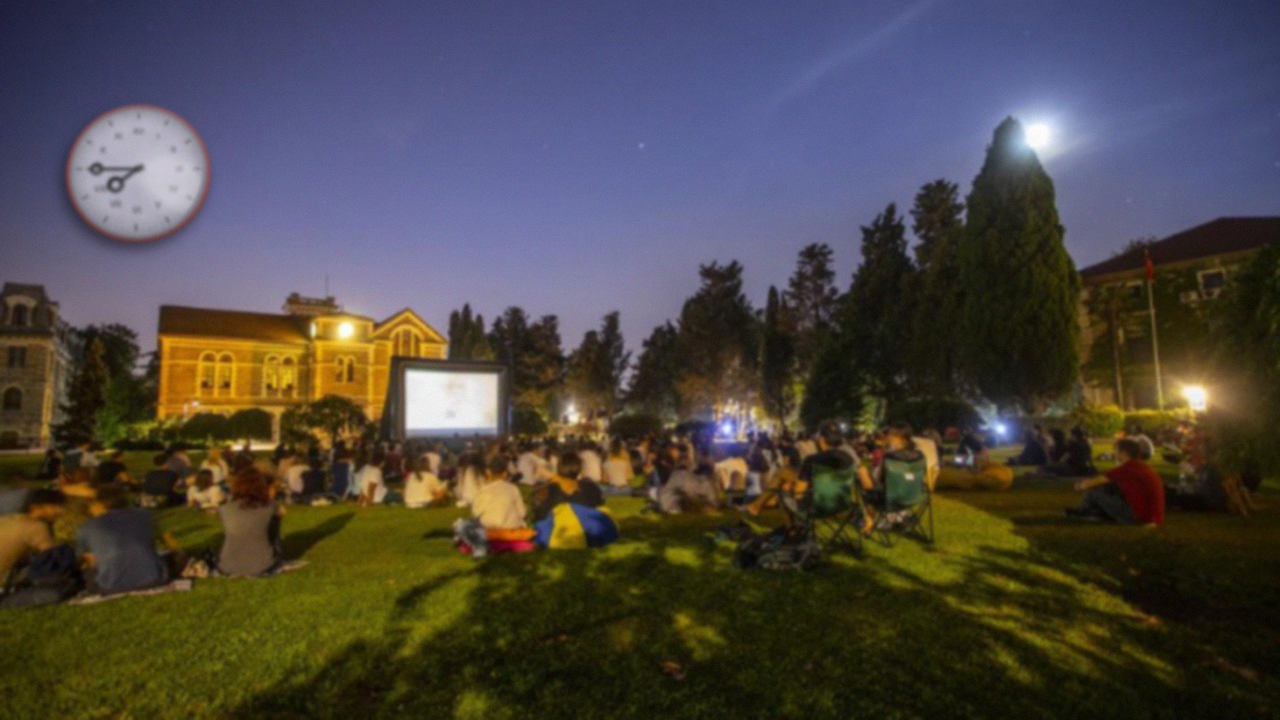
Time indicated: 7:45
